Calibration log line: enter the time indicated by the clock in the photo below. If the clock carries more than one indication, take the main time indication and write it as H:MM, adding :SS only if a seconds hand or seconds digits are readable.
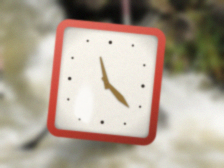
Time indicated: 11:22
